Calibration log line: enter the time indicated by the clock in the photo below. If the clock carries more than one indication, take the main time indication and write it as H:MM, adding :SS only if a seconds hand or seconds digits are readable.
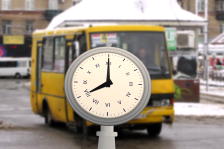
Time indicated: 8:00
